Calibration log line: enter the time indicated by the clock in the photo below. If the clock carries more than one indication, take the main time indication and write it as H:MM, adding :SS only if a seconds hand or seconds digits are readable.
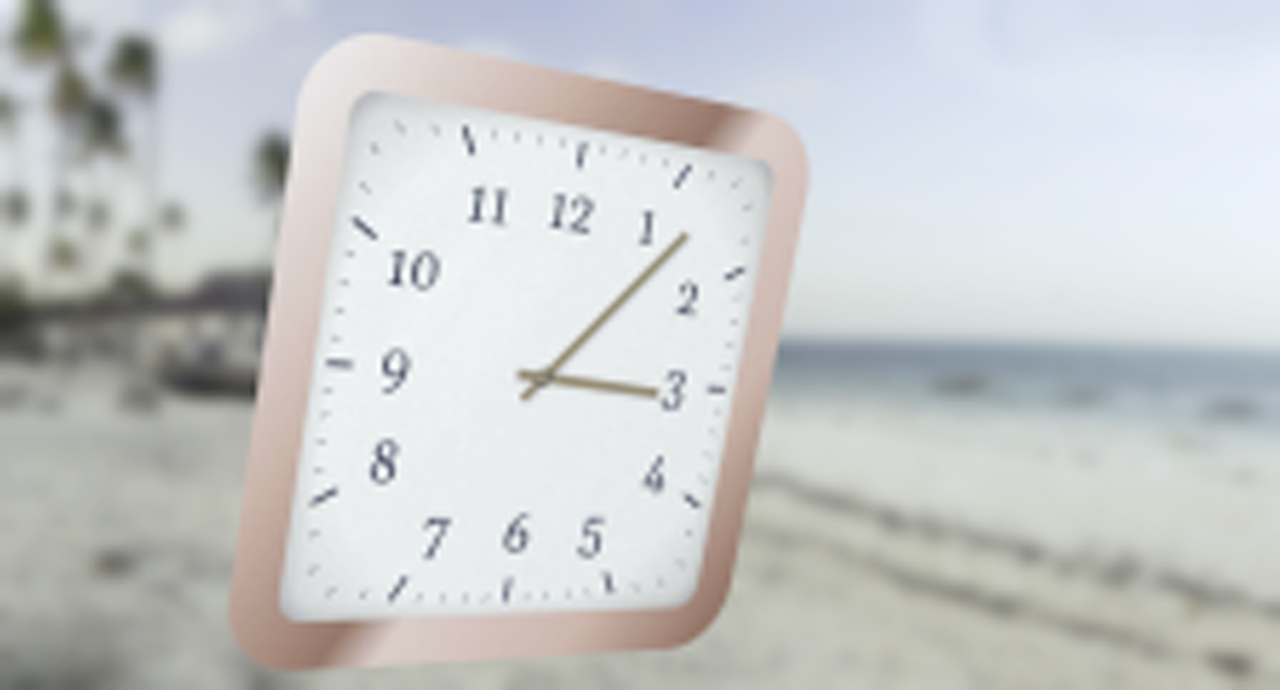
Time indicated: 3:07
